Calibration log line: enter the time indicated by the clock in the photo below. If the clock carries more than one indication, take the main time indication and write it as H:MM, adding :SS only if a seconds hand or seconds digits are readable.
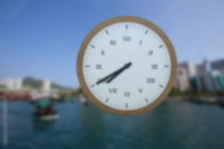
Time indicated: 7:40
